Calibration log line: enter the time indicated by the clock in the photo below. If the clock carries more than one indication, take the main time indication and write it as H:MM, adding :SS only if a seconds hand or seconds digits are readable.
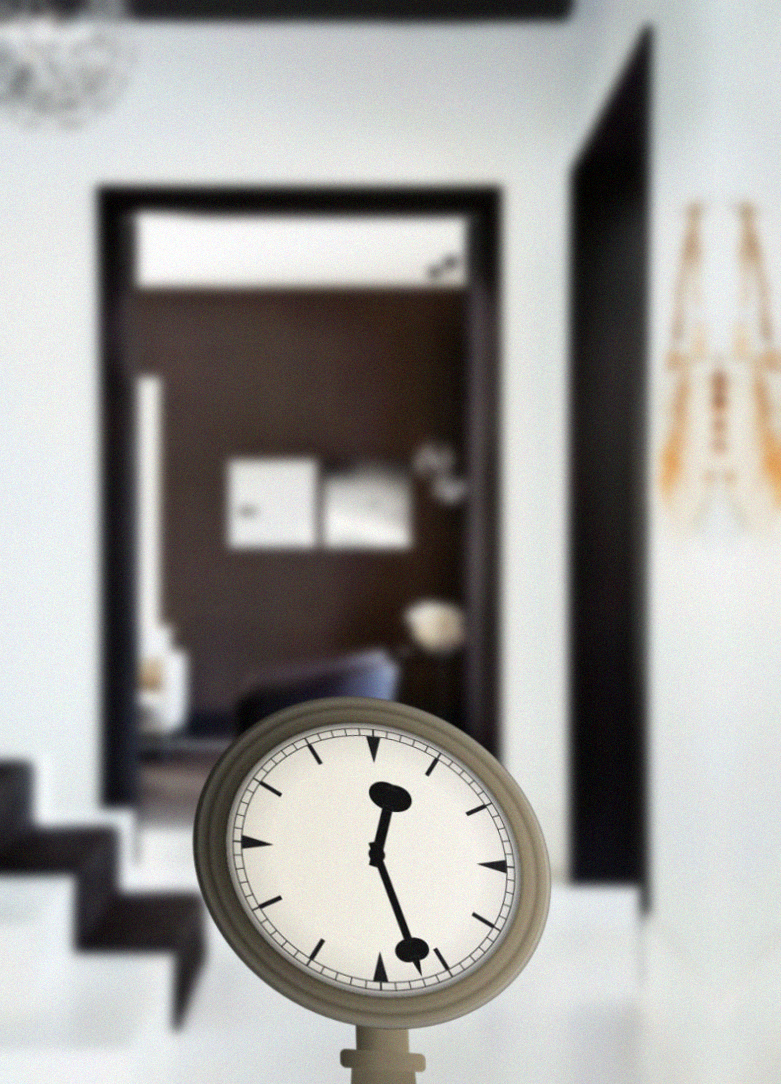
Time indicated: 12:27
